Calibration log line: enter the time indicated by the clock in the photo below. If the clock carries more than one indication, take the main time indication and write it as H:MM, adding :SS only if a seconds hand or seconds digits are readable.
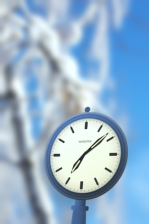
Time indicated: 7:08
